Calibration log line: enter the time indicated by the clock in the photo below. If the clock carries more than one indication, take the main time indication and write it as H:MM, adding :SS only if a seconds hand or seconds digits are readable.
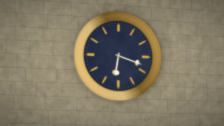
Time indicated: 6:18
